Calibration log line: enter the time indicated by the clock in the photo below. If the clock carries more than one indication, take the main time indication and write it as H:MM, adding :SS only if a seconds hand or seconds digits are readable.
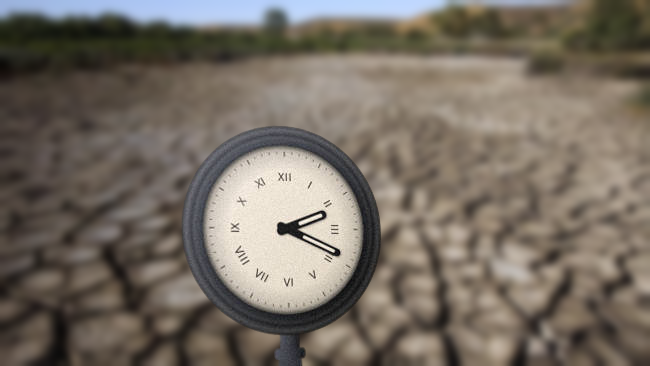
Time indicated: 2:19
